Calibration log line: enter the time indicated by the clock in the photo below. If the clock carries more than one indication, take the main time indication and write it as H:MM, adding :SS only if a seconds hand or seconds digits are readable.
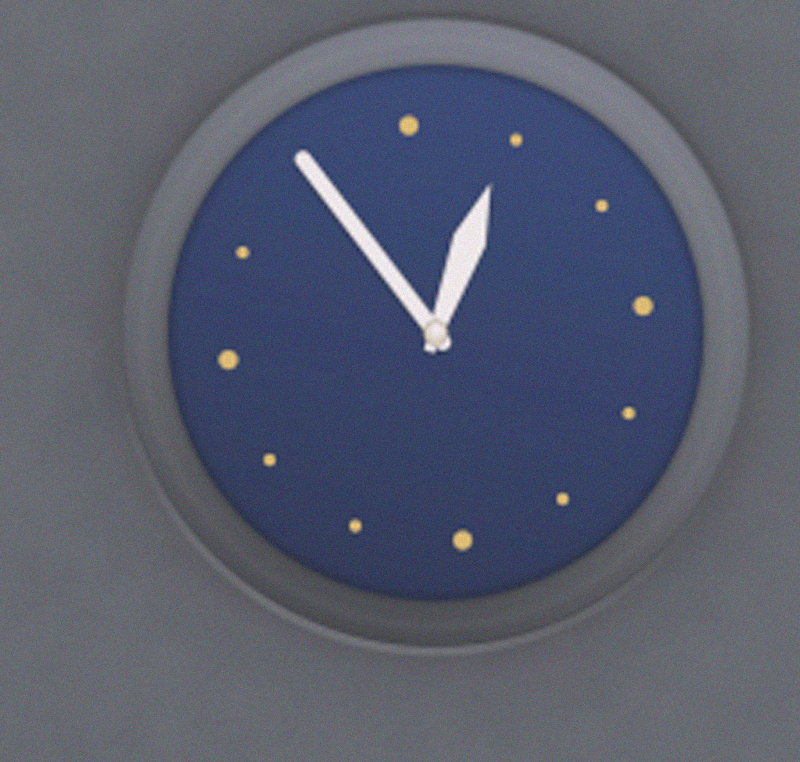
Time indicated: 12:55
